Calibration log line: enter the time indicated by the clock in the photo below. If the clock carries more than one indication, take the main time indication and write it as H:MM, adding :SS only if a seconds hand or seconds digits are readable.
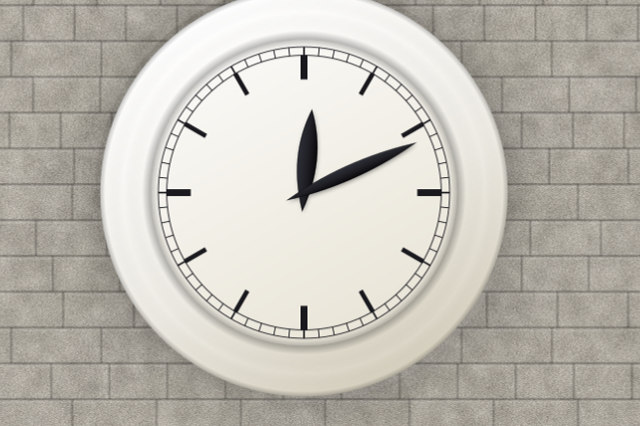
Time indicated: 12:11
